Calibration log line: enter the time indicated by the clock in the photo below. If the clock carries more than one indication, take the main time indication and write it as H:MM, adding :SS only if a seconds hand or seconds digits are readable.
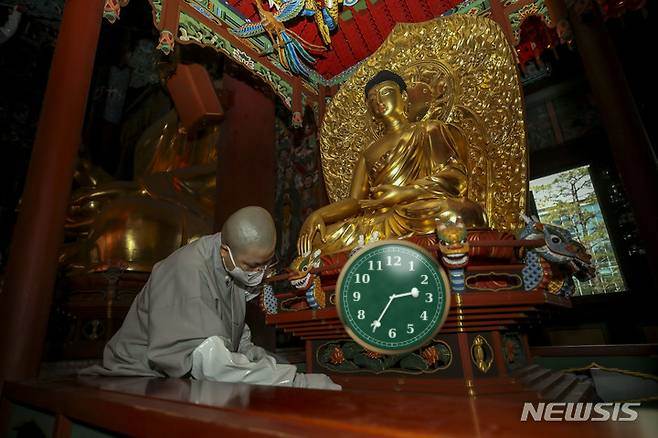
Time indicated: 2:35
